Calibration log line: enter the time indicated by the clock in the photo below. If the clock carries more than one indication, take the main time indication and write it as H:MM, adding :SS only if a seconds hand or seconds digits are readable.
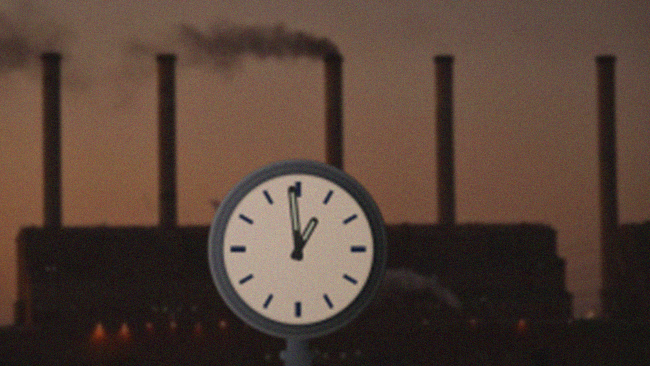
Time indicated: 12:59
